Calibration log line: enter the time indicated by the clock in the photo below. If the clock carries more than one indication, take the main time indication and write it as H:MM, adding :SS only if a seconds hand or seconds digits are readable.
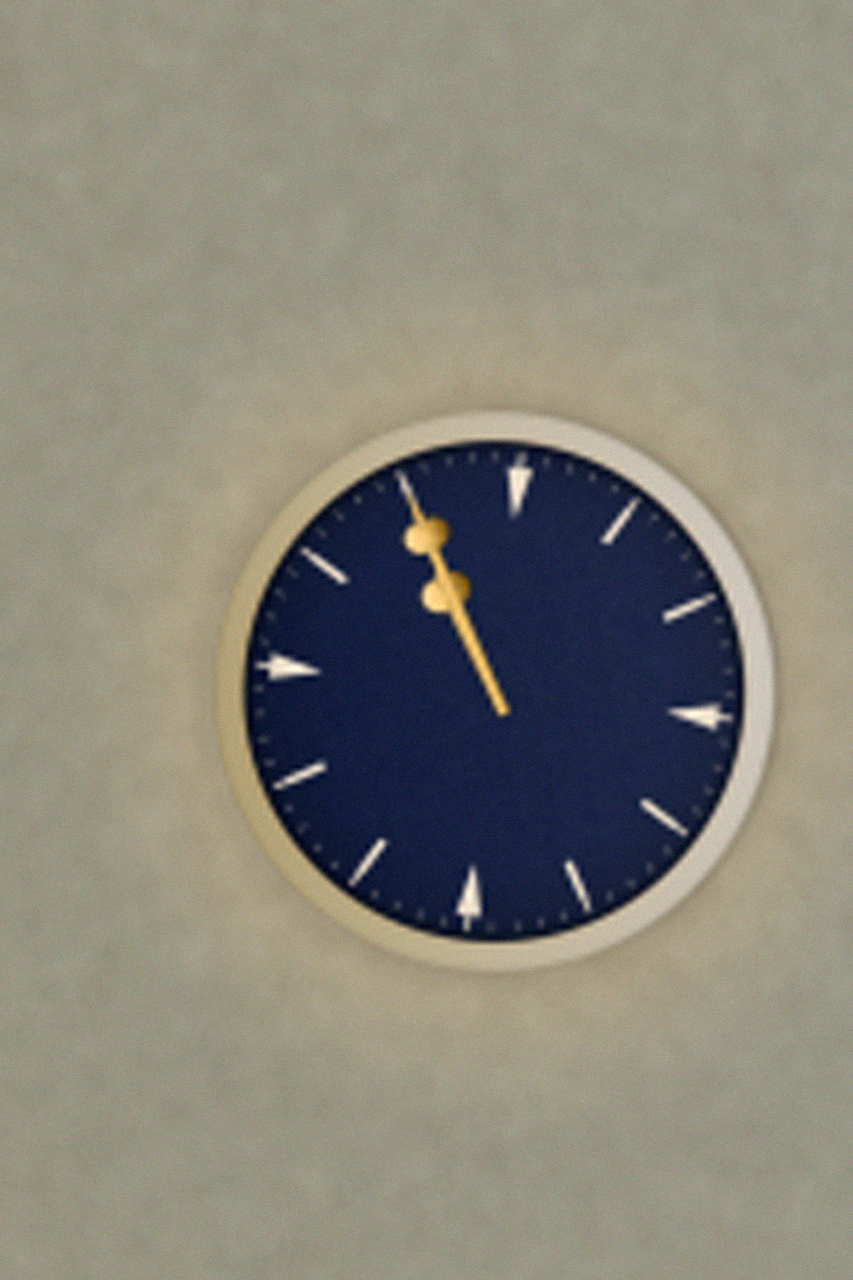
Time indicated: 10:55
